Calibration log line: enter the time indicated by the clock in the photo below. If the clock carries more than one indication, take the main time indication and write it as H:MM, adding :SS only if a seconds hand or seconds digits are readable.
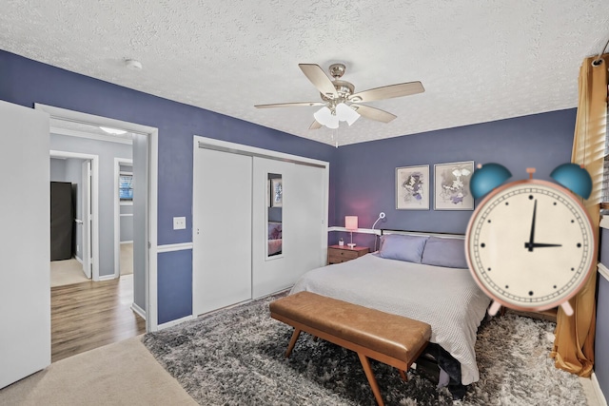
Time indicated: 3:01
